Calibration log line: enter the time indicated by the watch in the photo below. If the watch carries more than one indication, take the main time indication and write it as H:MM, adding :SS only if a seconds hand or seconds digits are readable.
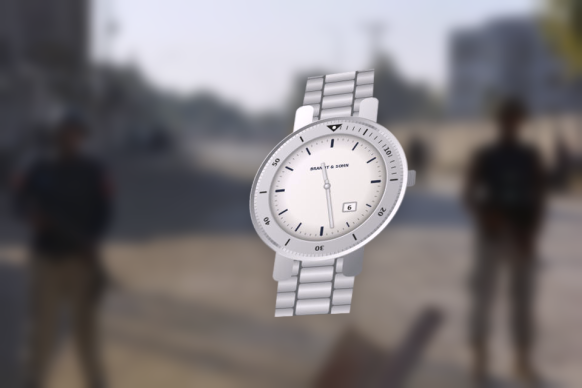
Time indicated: 11:28
